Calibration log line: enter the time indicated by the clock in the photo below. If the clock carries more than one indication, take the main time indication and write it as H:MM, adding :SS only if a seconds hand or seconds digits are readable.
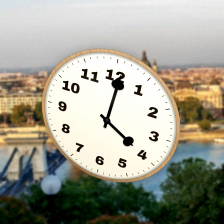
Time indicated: 4:01
